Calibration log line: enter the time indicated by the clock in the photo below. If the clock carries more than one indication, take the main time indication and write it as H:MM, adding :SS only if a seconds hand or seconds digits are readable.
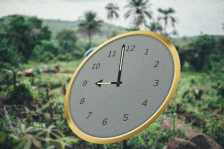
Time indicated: 8:58
